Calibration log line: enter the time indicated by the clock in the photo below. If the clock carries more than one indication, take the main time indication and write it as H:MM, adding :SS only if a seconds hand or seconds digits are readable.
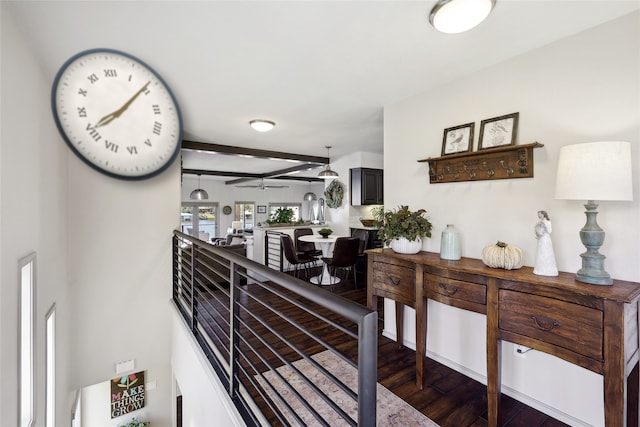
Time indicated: 8:09
